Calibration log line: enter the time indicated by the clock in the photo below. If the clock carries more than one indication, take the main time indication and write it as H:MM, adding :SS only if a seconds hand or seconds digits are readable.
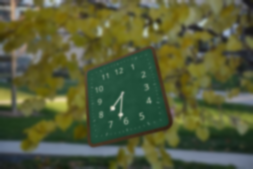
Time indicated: 7:32
